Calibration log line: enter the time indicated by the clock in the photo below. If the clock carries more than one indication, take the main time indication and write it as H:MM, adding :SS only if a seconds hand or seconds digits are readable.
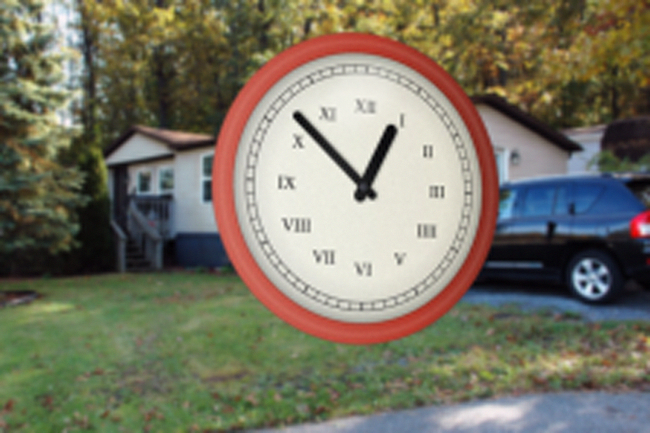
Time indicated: 12:52
